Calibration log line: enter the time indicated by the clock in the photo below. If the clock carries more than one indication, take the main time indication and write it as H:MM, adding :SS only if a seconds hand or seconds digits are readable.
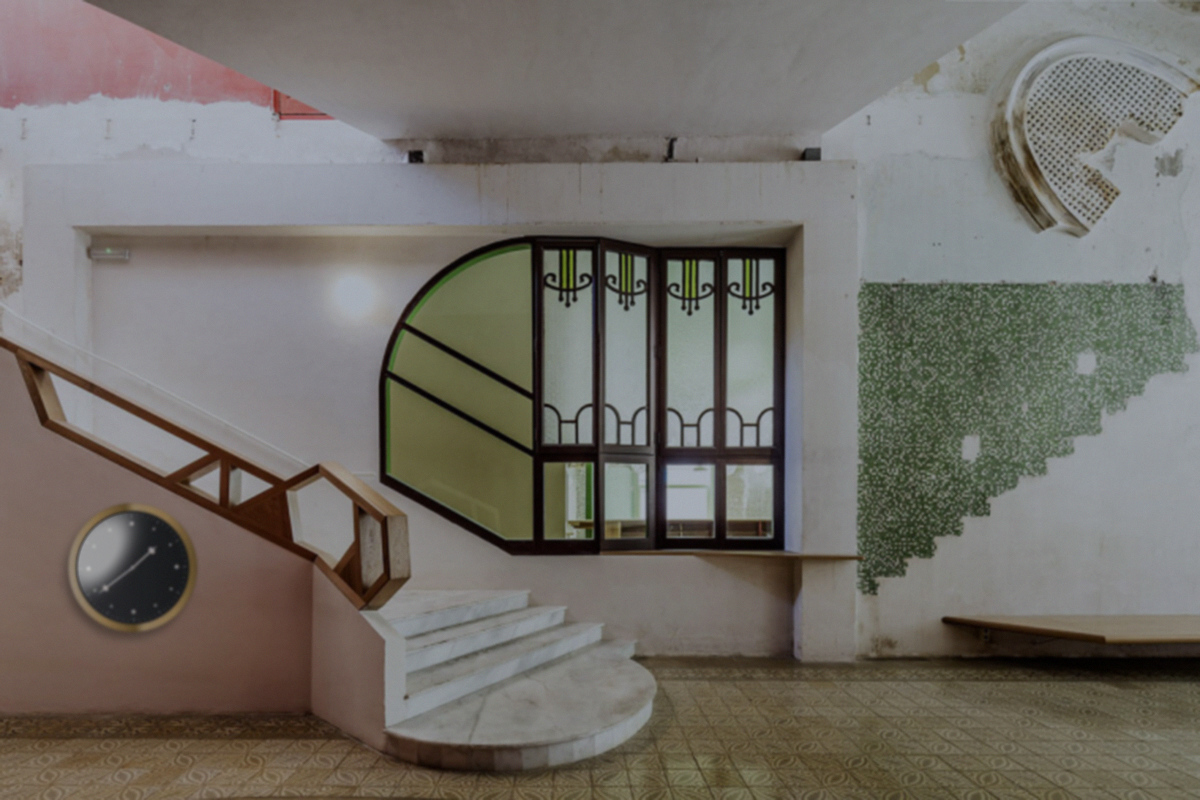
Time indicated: 1:39
